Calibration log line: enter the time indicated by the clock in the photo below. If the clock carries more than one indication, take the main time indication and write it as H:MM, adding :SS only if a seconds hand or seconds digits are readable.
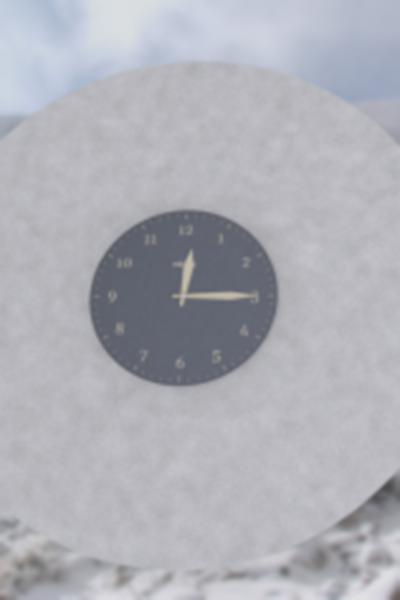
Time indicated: 12:15
